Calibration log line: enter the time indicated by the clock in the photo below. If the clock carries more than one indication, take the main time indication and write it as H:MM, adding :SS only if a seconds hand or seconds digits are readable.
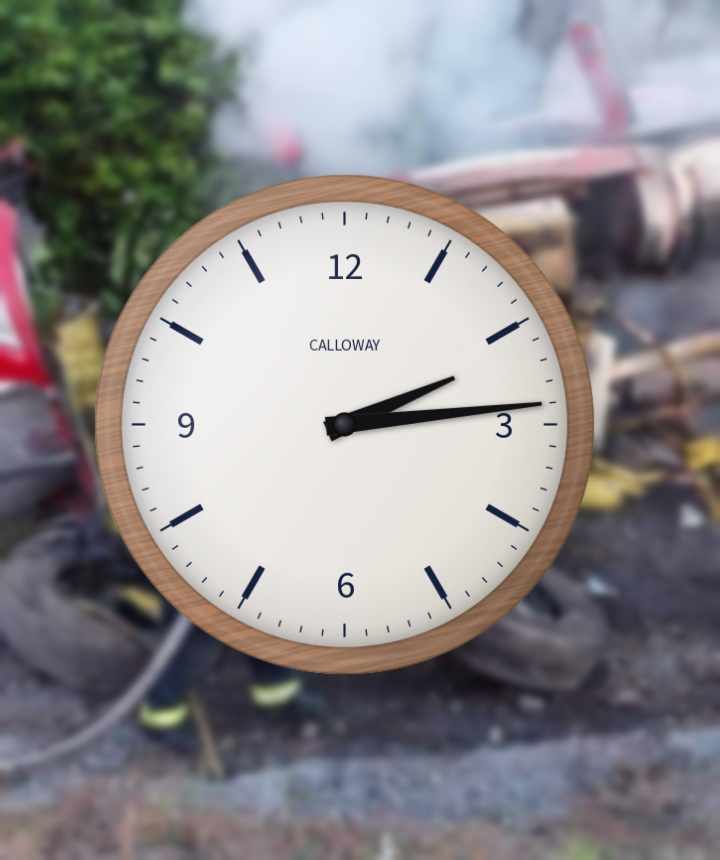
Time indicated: 2:14
